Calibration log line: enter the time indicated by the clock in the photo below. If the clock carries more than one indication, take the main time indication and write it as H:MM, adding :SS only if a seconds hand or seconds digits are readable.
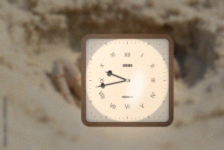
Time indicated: 9:43
